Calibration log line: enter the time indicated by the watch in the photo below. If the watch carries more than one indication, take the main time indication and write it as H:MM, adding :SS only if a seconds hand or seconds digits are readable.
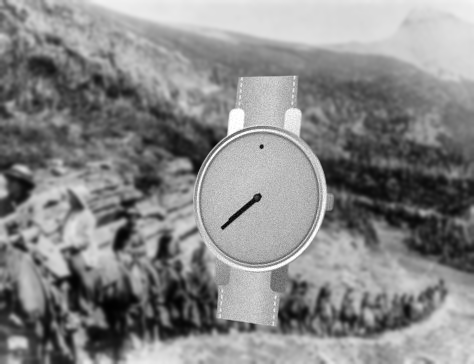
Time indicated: 7:38
